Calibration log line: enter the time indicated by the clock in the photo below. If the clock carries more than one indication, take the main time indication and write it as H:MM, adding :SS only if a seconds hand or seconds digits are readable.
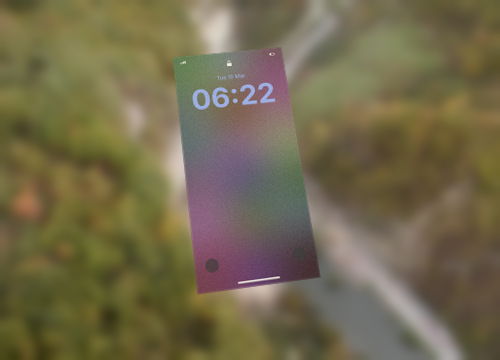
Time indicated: 6:22
